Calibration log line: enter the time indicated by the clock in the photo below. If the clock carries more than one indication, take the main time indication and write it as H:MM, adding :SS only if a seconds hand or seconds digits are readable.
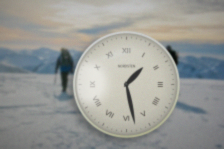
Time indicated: 1:28
